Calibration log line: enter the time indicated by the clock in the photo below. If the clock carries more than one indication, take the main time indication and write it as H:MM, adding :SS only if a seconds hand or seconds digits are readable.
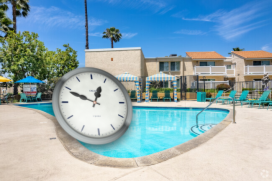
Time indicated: 12:49
